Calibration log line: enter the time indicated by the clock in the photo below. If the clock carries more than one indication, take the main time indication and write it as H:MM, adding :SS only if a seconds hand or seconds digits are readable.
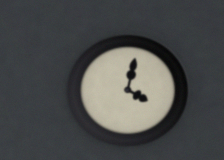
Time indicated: 4:02
